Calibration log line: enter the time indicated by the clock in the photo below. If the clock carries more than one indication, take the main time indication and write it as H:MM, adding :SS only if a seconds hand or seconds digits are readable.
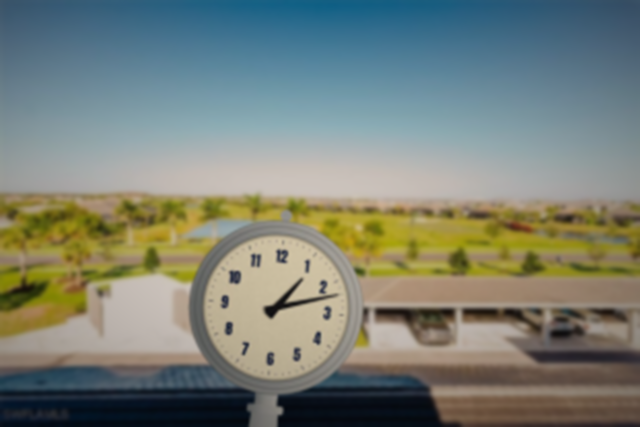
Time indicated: 1:12
